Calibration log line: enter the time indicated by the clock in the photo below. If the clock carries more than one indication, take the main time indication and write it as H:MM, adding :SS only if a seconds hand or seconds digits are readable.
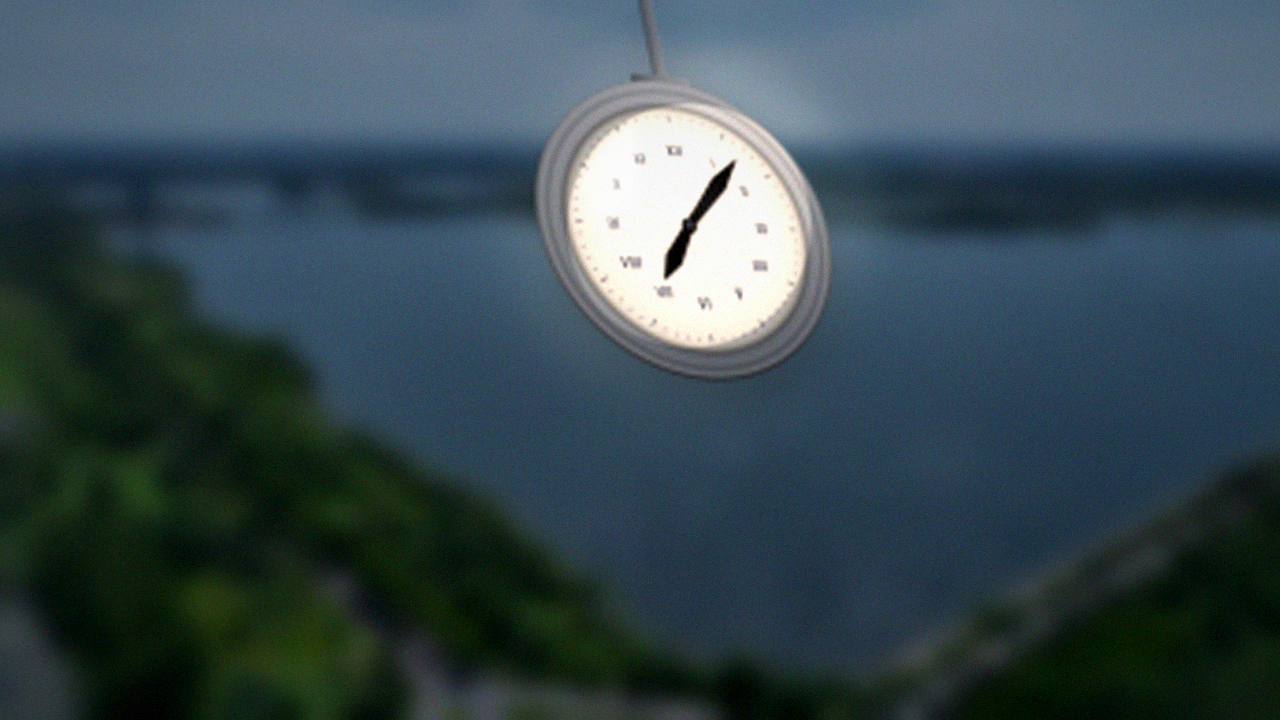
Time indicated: 7:07
